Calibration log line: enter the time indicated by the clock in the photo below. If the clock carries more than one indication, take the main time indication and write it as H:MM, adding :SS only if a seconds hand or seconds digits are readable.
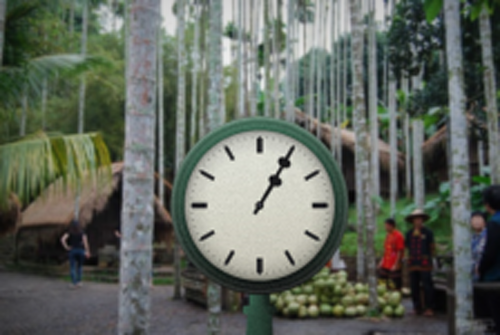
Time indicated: 1:05
